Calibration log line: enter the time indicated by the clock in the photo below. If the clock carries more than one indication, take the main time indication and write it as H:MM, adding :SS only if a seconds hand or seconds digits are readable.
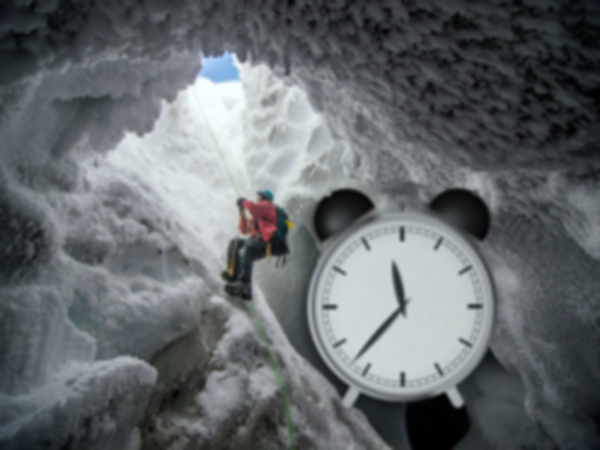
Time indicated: 11:37
